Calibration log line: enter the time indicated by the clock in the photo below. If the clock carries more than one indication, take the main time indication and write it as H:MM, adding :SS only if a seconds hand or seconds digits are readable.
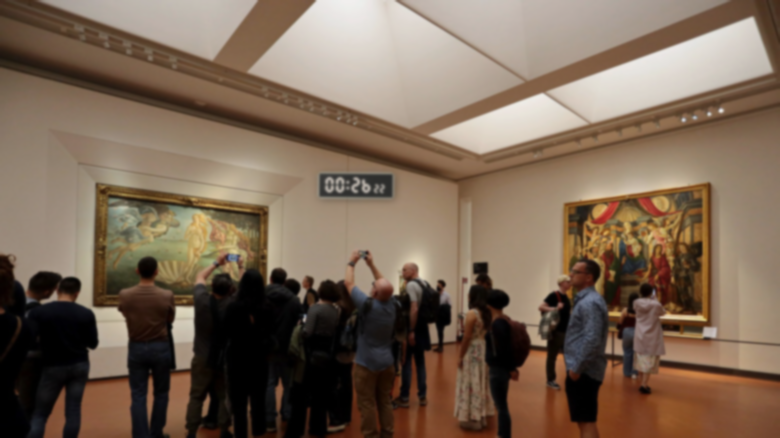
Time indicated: 0:26
